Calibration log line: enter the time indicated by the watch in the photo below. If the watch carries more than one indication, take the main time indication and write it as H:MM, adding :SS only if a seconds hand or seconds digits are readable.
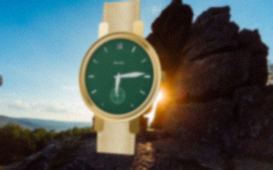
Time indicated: 6:14
